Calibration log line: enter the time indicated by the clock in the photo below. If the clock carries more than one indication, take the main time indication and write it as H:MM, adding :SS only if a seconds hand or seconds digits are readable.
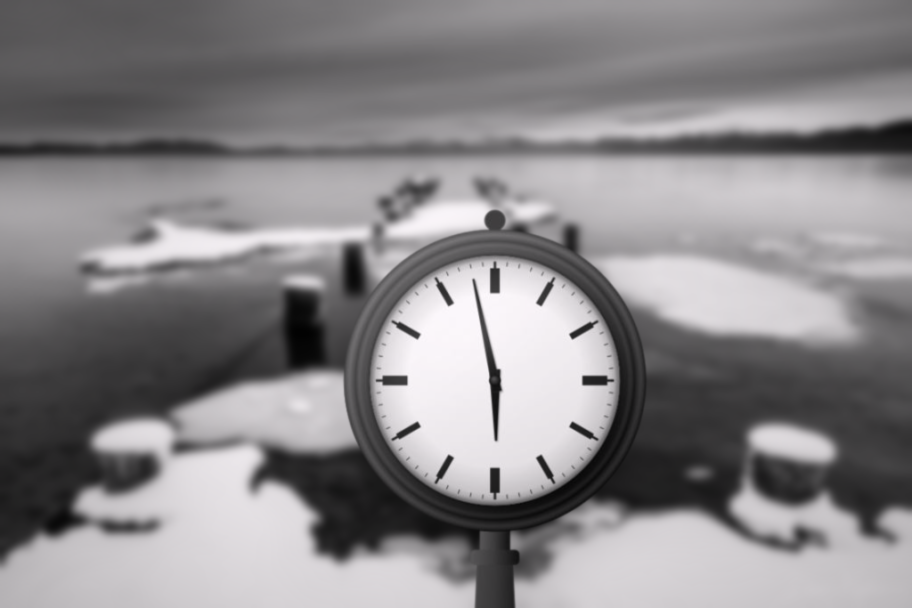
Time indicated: 5:58
